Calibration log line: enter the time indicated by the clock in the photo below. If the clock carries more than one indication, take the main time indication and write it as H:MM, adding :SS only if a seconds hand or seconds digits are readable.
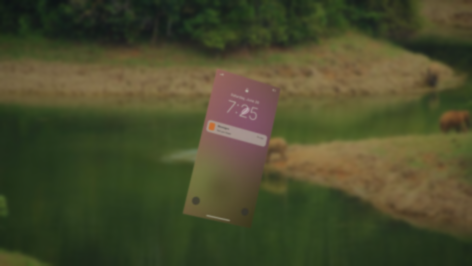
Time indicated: 7:25
